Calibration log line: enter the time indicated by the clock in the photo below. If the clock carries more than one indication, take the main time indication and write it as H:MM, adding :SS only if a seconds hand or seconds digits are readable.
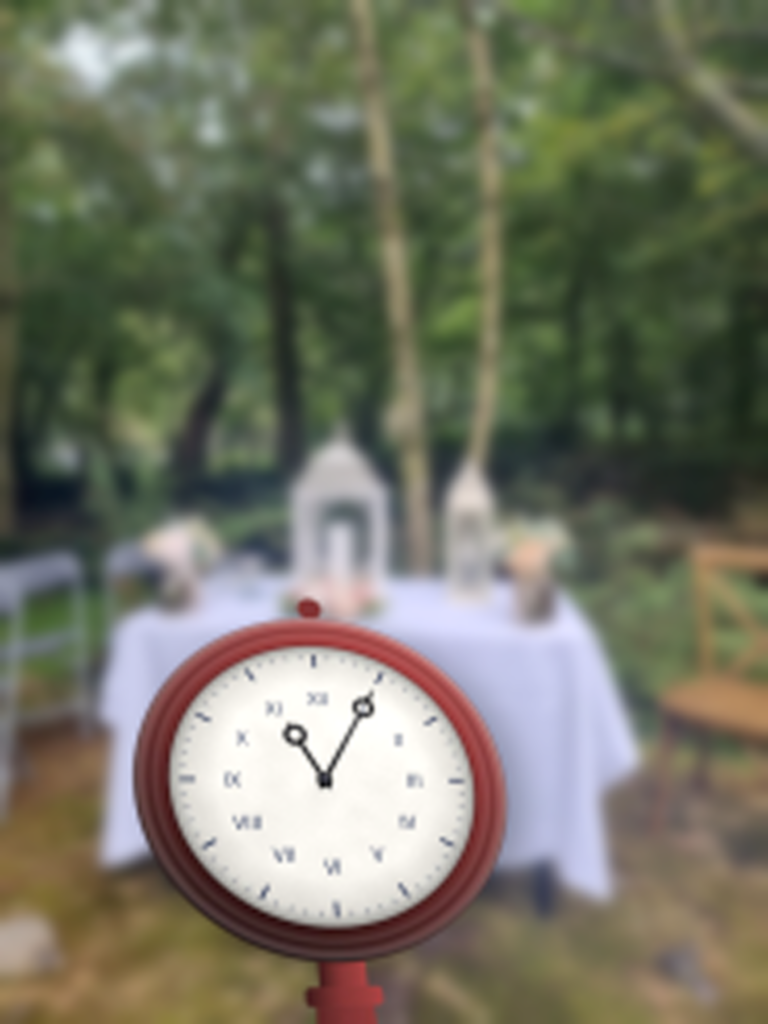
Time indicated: 11:05
